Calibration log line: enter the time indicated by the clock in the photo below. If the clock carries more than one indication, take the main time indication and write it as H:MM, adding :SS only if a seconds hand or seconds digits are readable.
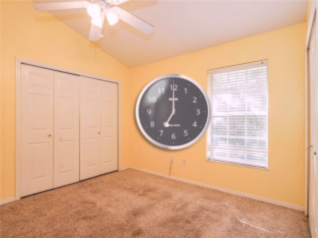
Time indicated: 7:00
